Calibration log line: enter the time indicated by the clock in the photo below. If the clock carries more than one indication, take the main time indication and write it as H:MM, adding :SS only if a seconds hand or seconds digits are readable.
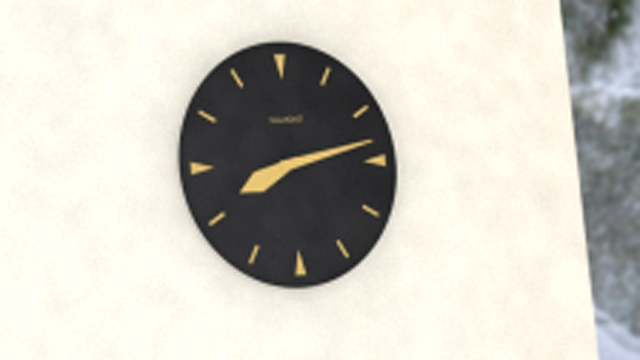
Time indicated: 8:13
